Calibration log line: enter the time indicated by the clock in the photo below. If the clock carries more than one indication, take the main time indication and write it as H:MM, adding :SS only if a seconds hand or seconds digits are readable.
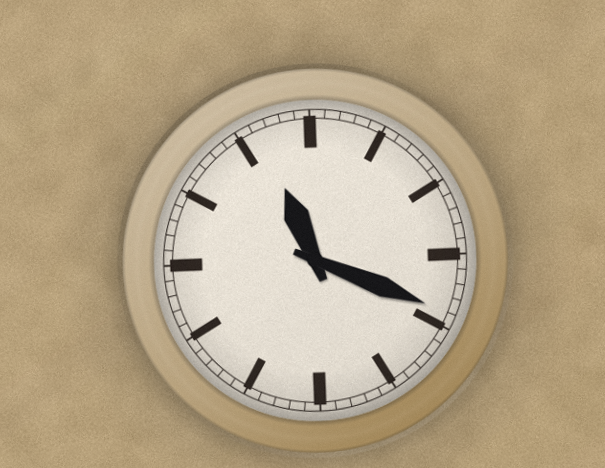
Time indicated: 11:19
